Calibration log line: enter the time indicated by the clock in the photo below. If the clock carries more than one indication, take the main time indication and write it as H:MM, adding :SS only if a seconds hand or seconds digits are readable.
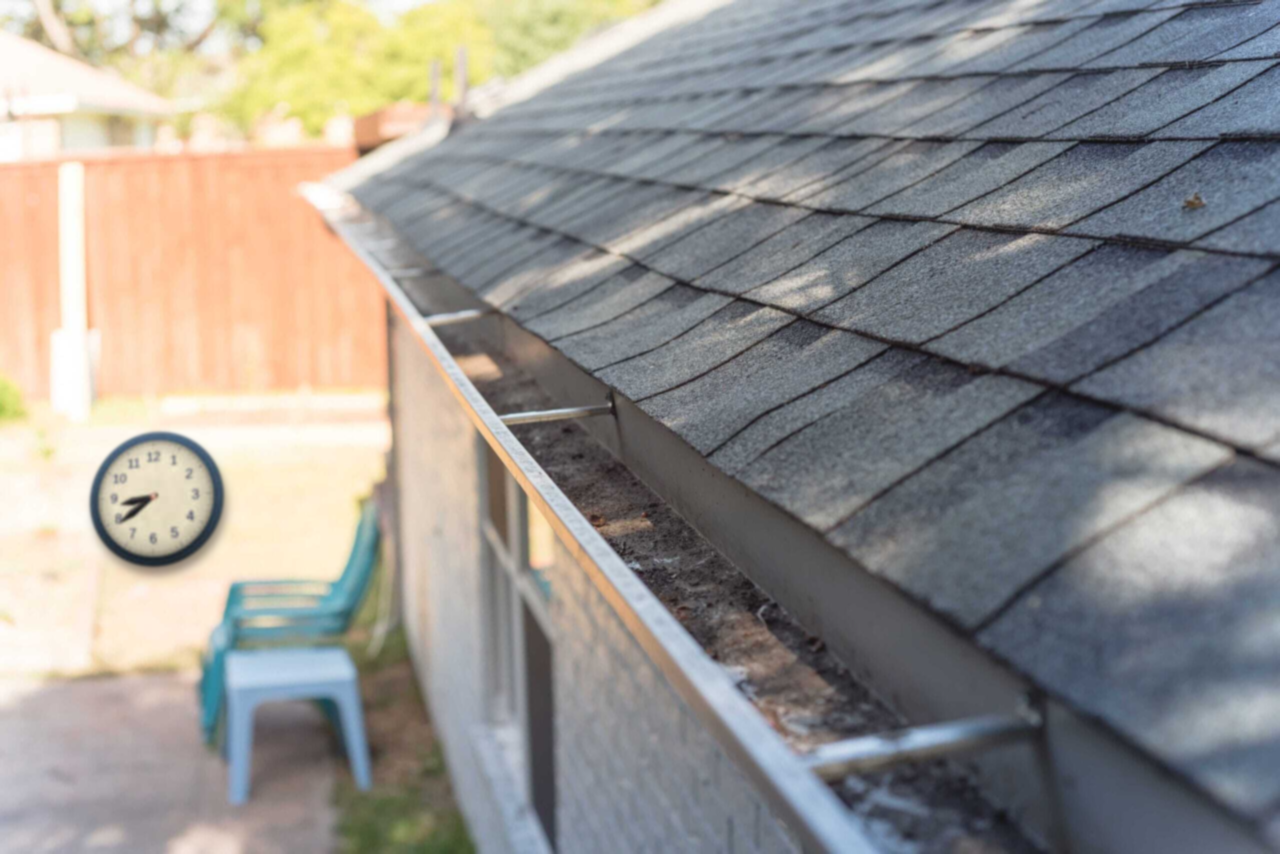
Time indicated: 8:39
